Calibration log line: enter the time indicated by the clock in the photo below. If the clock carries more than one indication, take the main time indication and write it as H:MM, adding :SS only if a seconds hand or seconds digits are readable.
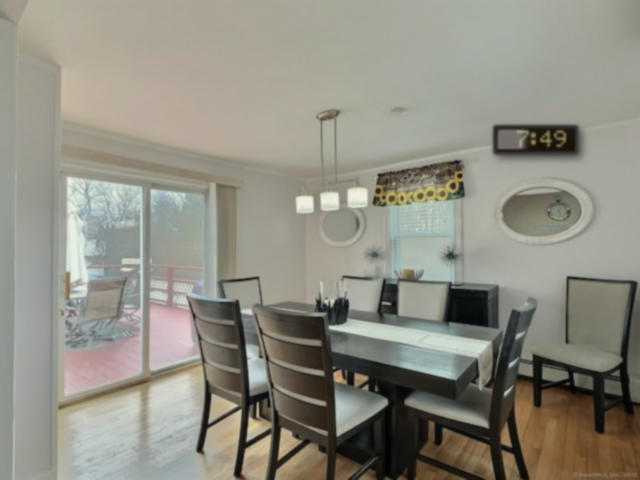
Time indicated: 7:49
